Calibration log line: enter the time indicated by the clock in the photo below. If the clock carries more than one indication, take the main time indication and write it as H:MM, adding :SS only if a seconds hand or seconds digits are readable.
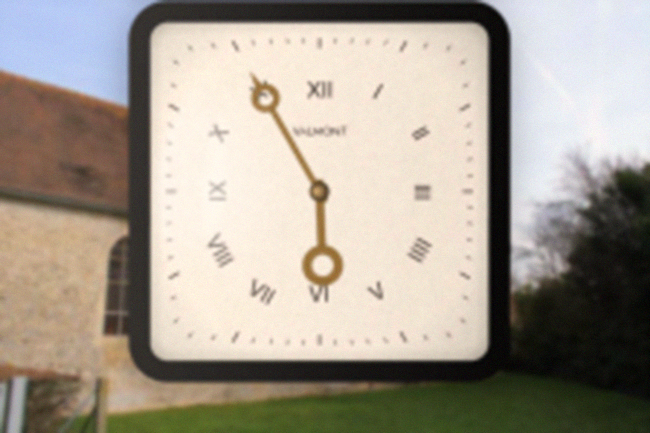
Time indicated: 5:55
